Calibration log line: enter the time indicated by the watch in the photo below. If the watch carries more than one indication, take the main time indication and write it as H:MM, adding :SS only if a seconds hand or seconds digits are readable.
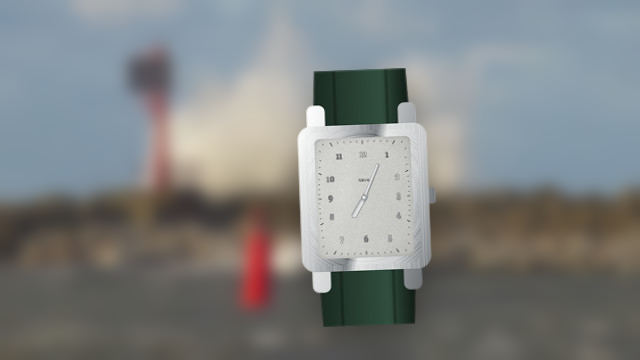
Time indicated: 7:04
